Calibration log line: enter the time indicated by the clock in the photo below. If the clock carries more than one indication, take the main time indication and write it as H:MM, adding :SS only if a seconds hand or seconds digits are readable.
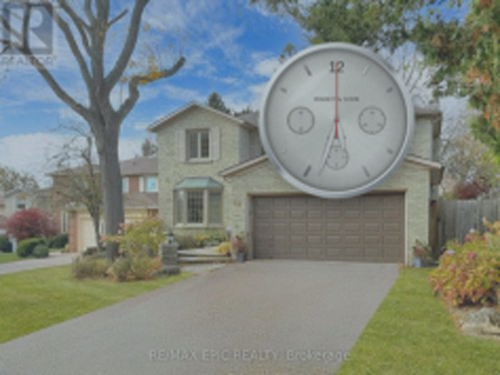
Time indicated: 5:33
